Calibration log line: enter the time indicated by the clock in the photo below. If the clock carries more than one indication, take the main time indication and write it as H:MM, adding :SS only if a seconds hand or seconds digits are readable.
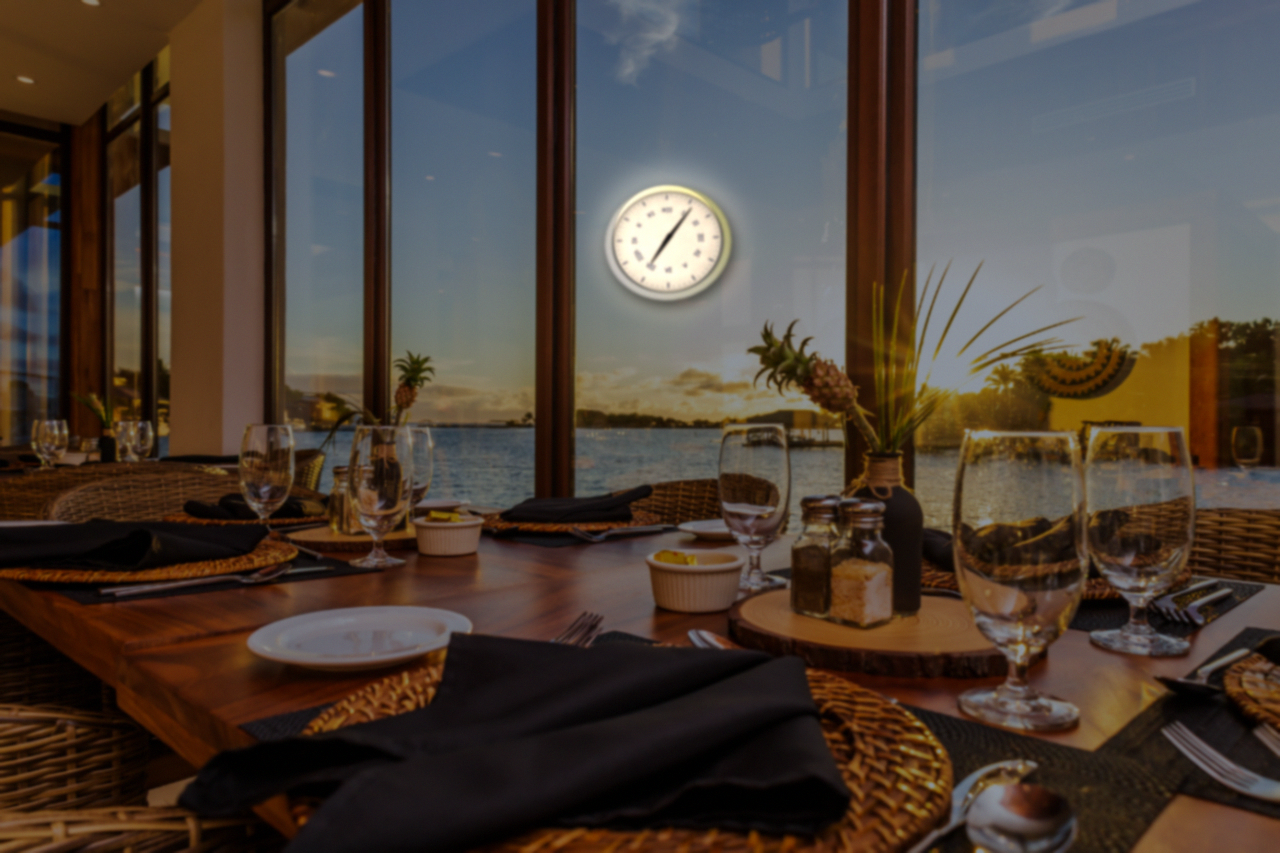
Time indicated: 7:06
